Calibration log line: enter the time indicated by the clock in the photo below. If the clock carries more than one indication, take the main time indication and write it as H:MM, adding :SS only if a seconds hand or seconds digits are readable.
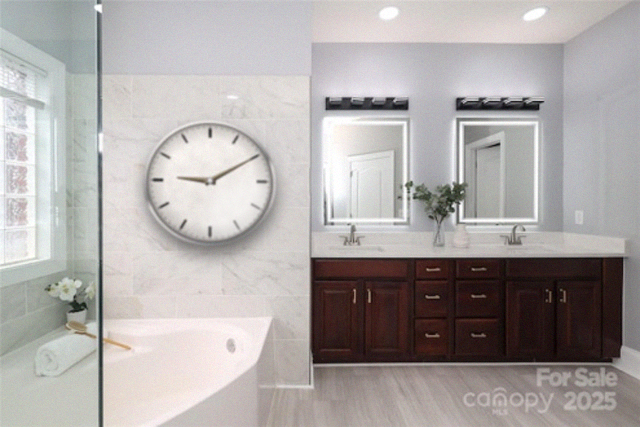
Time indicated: 9:10
